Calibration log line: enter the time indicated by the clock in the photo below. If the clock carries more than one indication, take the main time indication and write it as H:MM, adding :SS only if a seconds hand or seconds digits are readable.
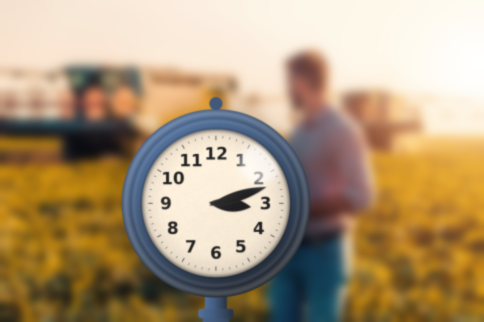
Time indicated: 3:12
